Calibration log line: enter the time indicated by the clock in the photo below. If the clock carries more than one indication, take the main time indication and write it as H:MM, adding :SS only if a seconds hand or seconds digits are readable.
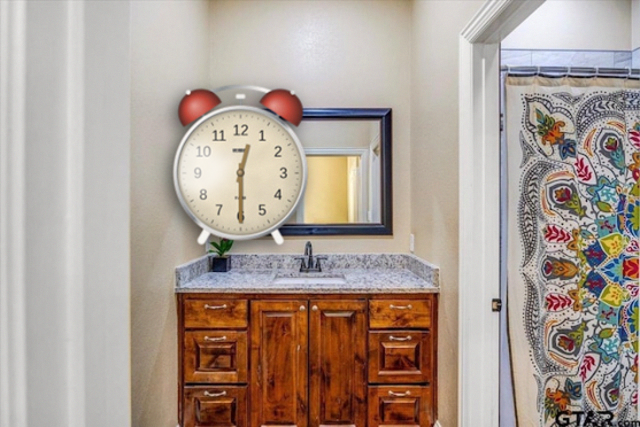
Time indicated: 12:30
